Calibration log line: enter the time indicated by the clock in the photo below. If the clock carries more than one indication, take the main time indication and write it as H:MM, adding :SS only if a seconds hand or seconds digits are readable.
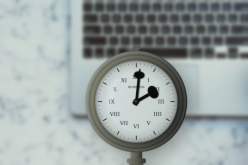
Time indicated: 2:01
